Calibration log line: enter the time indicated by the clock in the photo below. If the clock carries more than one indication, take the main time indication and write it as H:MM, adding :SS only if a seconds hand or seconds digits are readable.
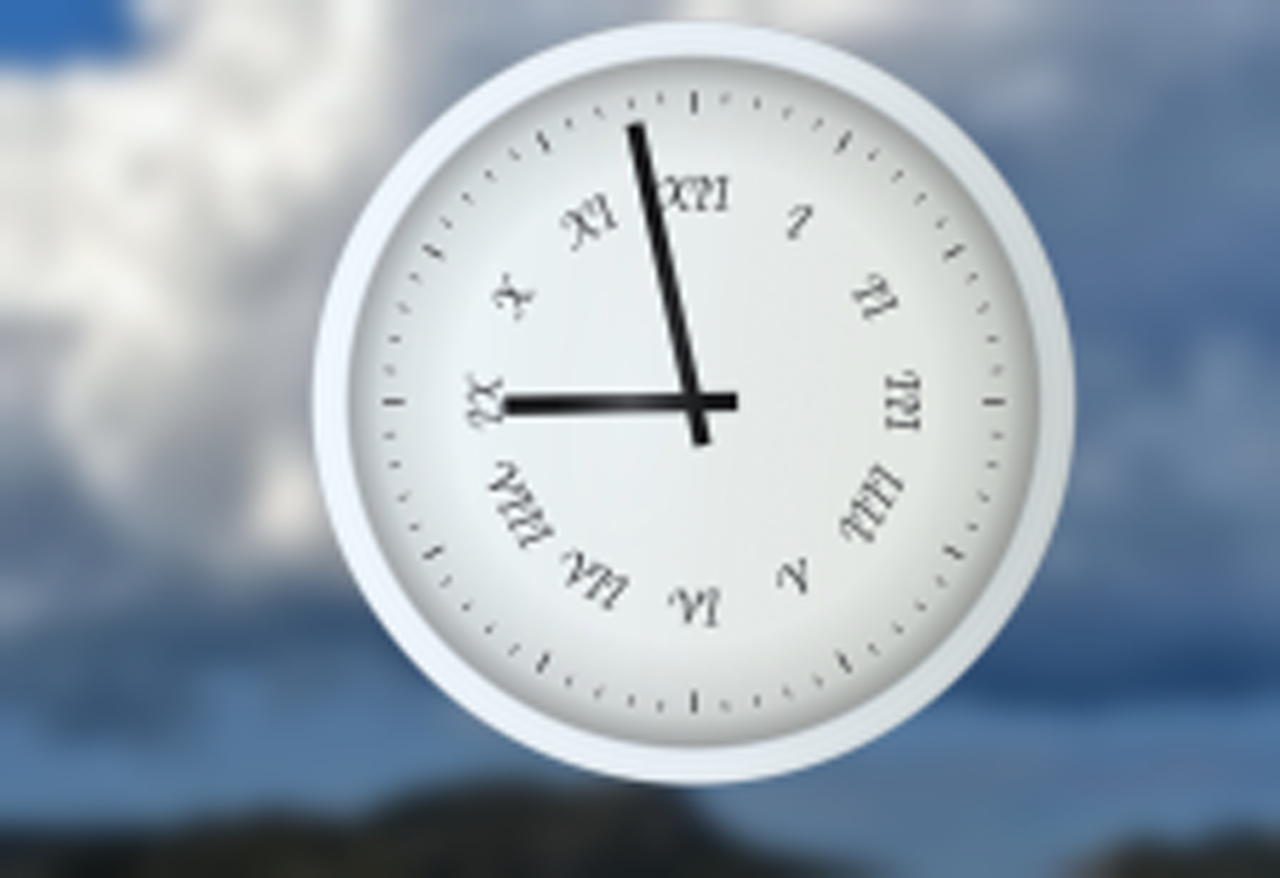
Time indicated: 8:58
